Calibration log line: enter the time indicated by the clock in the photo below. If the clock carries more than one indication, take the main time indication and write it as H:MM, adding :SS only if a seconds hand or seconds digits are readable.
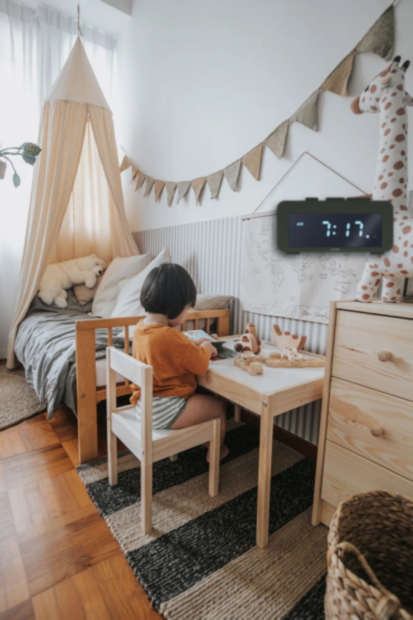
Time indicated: 7:17
